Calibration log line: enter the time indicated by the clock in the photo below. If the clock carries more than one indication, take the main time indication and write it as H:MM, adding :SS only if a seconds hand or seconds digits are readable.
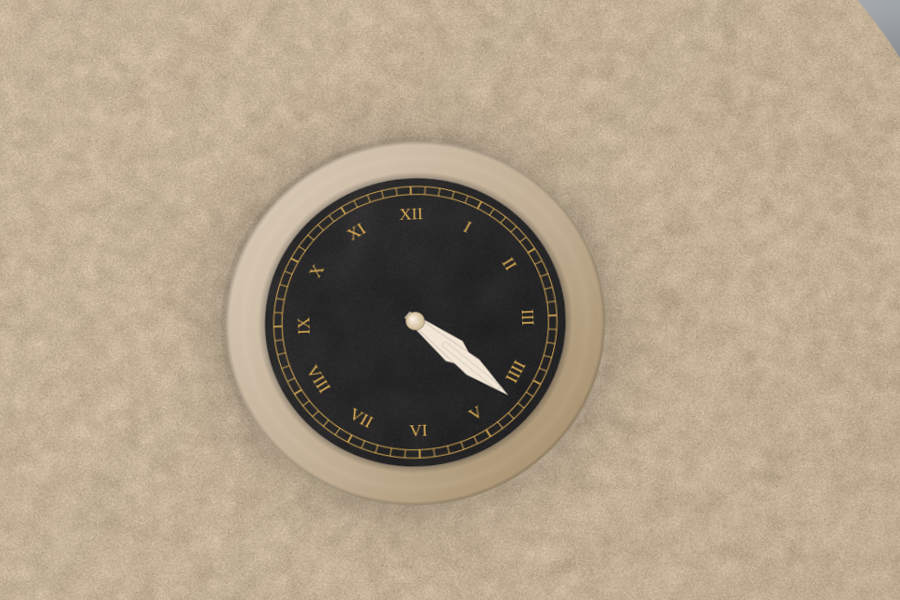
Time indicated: 4:22
